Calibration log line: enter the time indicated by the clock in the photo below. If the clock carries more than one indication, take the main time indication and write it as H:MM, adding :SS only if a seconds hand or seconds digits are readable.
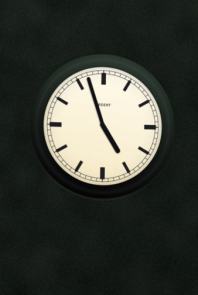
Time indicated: 4:57
